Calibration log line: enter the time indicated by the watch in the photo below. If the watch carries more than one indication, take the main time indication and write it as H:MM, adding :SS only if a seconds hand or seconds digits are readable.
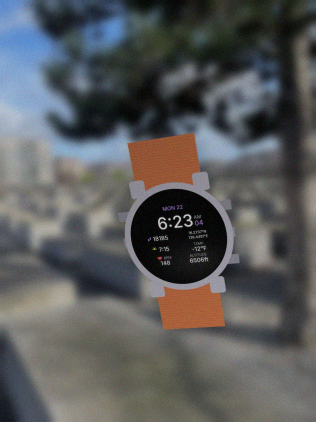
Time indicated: 6:23
